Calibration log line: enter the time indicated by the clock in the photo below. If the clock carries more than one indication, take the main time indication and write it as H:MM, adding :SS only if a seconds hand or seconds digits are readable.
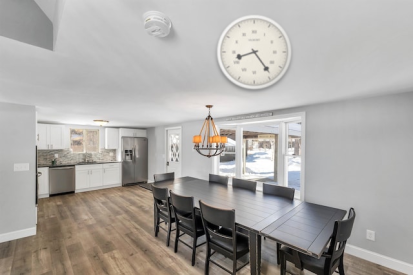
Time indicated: 8:24
